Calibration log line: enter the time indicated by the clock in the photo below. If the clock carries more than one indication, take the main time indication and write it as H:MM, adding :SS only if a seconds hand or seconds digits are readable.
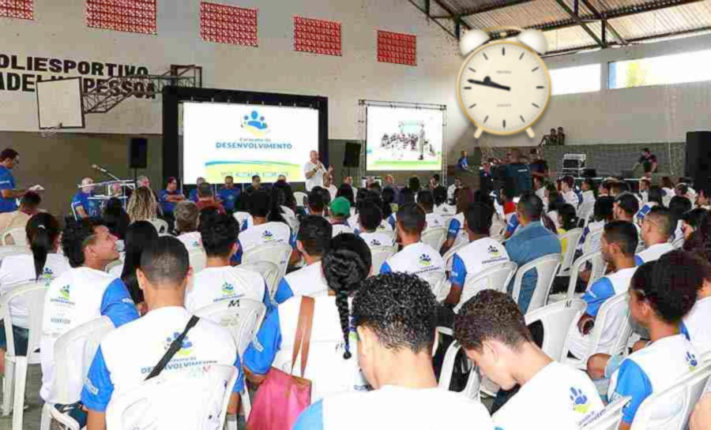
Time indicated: 9:47
